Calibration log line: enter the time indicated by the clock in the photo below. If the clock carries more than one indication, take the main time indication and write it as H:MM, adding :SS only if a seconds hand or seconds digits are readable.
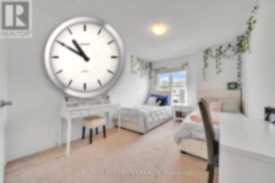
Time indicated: 10:50
